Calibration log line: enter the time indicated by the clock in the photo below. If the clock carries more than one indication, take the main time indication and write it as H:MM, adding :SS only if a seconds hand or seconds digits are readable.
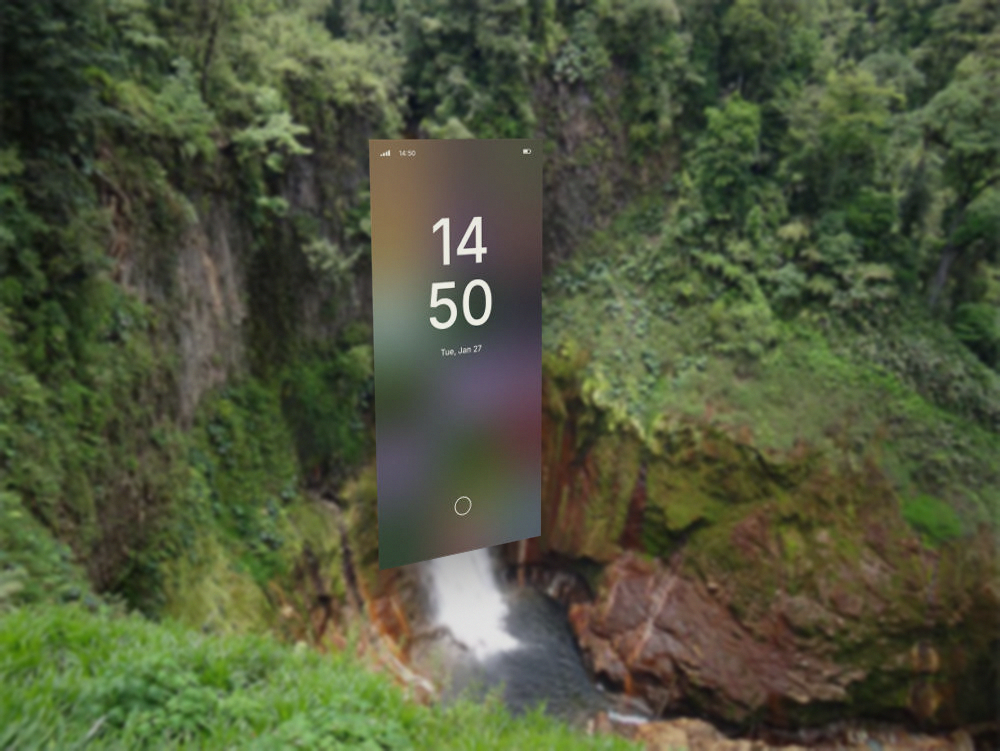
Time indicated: 14:50
